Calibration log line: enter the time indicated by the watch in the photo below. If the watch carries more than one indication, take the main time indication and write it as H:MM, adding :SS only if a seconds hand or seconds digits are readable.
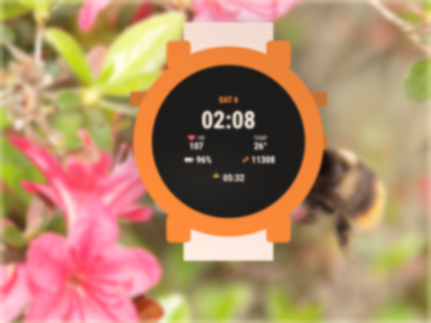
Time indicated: 2:08
